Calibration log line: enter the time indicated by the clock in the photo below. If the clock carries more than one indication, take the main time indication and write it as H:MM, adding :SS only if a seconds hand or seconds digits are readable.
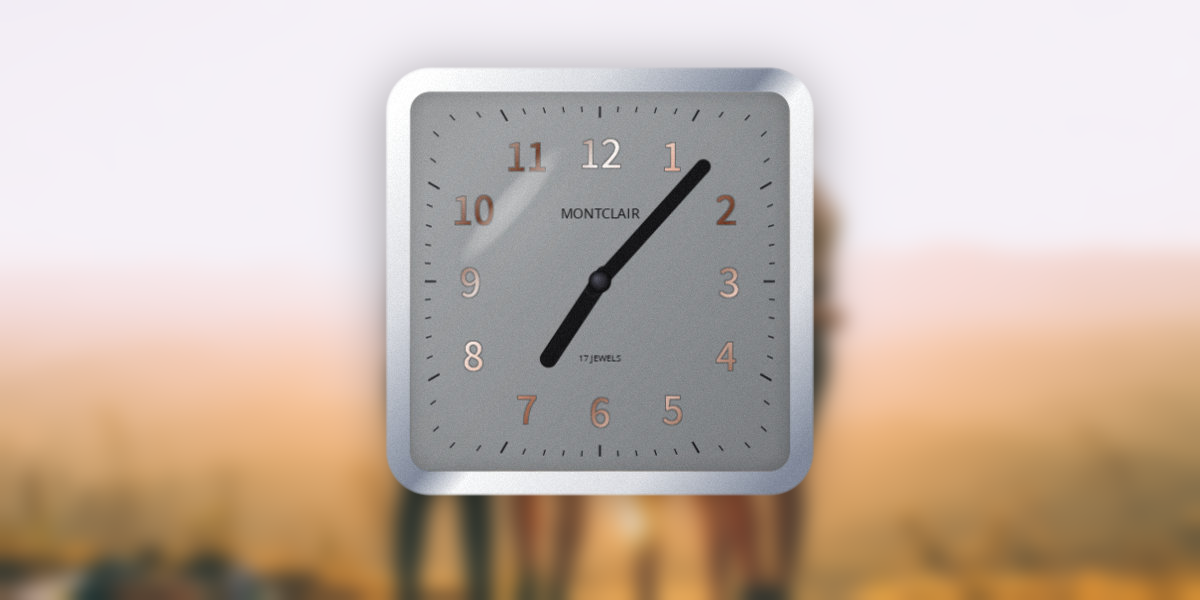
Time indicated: 7:07
